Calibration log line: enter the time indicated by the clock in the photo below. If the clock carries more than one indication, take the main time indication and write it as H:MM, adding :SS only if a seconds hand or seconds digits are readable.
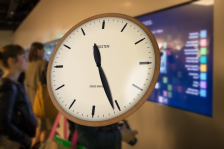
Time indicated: 11:26
